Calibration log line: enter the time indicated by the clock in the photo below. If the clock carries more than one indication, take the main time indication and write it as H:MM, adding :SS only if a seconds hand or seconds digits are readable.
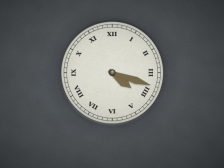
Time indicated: 4:18
